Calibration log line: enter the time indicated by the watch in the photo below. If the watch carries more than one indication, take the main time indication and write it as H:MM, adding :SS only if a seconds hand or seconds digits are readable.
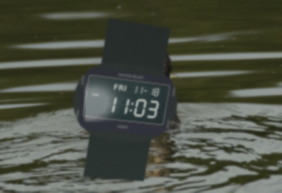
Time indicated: 11:03
